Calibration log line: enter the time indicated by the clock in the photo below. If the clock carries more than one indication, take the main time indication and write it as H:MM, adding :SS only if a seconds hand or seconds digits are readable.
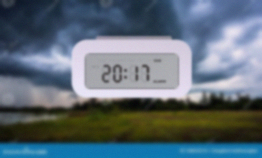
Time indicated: 20:17
